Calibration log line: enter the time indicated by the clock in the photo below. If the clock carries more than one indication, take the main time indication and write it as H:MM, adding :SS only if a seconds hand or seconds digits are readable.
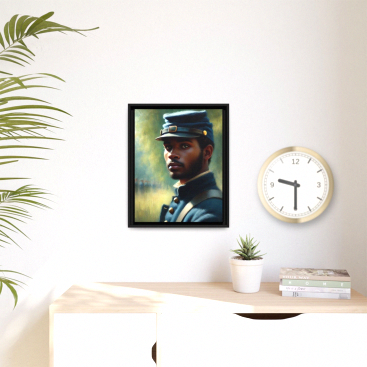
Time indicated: 9:30
